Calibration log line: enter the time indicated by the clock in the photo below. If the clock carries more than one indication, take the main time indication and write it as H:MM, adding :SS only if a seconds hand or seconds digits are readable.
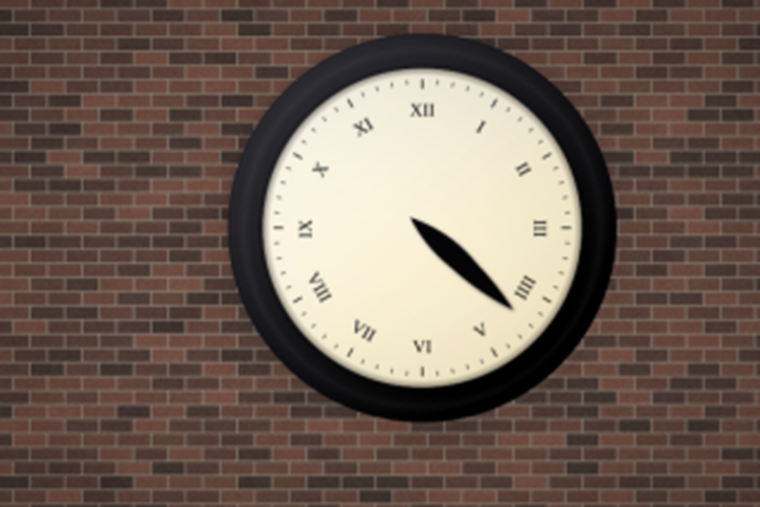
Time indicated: 4:22
